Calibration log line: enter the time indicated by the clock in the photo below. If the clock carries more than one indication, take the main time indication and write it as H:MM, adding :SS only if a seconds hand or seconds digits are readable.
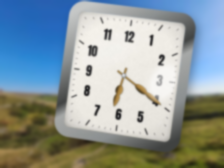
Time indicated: 6:20
